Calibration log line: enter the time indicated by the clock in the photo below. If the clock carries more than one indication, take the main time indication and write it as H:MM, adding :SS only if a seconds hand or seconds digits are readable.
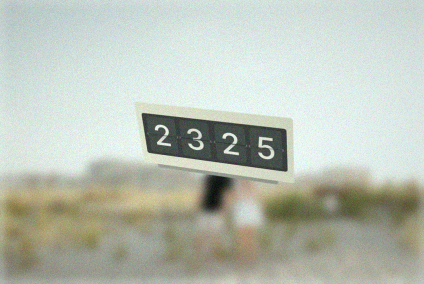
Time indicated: 23:25
